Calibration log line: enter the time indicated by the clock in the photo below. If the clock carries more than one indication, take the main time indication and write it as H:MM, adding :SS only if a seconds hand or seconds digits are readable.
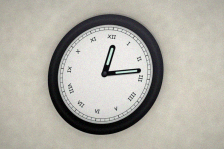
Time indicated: 12:13
